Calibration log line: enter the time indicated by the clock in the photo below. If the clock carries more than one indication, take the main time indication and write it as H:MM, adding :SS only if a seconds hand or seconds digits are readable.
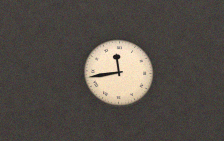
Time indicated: 11:43
